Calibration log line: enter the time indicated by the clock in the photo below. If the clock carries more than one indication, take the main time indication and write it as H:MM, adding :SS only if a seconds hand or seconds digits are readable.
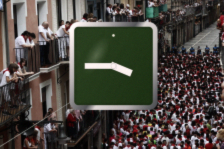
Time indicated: 3:45
